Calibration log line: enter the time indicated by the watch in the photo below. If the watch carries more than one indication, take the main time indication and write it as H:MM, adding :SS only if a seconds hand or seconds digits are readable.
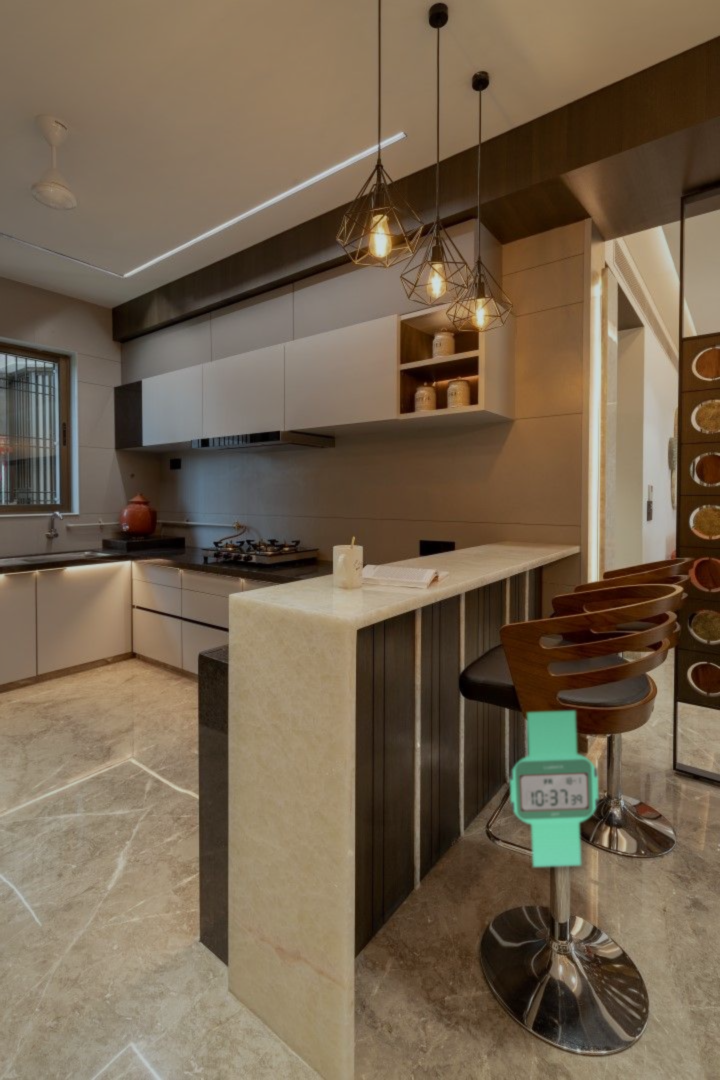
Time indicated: 10:37
